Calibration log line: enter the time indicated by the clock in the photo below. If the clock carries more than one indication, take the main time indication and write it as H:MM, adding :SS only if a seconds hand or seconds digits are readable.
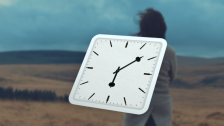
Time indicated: 6:08
